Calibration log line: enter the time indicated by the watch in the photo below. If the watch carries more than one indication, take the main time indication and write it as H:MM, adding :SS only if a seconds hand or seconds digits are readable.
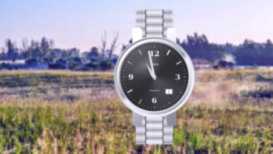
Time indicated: 10:58
